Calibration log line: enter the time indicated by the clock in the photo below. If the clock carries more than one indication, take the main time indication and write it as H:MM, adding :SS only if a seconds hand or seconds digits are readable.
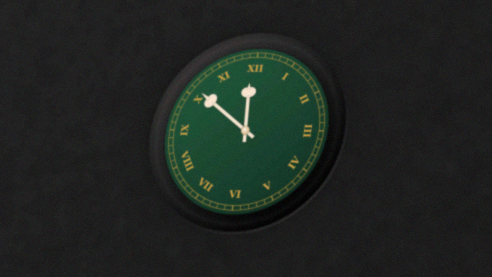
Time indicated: 11:51
